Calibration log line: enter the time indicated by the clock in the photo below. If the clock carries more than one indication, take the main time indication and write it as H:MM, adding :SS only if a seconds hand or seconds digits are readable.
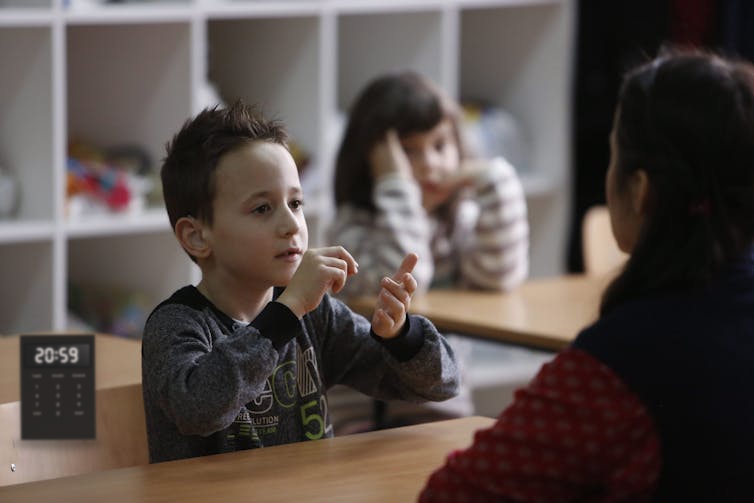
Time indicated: 20:59
